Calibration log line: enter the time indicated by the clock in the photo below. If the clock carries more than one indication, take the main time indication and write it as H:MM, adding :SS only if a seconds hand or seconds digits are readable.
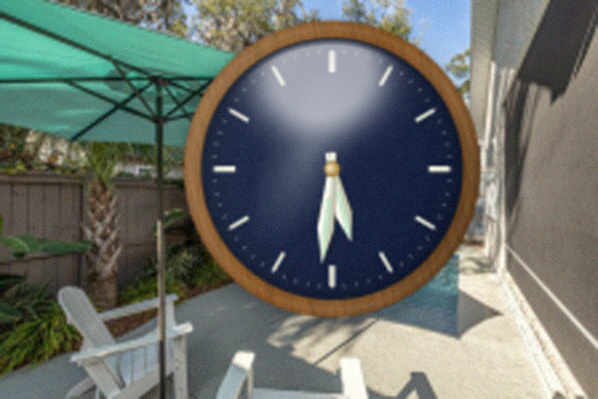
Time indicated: 5:31
